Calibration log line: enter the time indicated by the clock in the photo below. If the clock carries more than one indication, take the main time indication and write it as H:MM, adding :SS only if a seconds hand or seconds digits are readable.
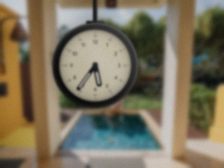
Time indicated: 5:36
